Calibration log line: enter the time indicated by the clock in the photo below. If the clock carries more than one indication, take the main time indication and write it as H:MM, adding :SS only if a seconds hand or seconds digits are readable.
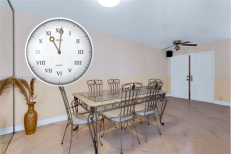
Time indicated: 11:01
